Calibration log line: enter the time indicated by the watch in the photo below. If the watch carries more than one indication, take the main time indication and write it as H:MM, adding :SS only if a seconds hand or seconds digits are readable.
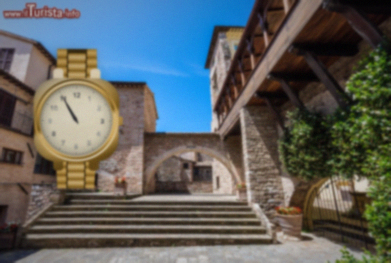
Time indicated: 10:55
